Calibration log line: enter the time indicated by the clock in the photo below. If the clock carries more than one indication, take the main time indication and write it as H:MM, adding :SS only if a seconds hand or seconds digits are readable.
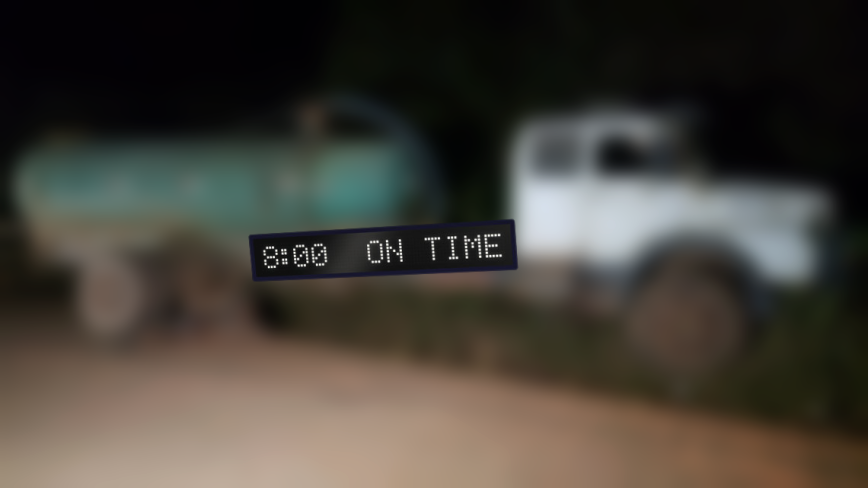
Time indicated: 8:00
